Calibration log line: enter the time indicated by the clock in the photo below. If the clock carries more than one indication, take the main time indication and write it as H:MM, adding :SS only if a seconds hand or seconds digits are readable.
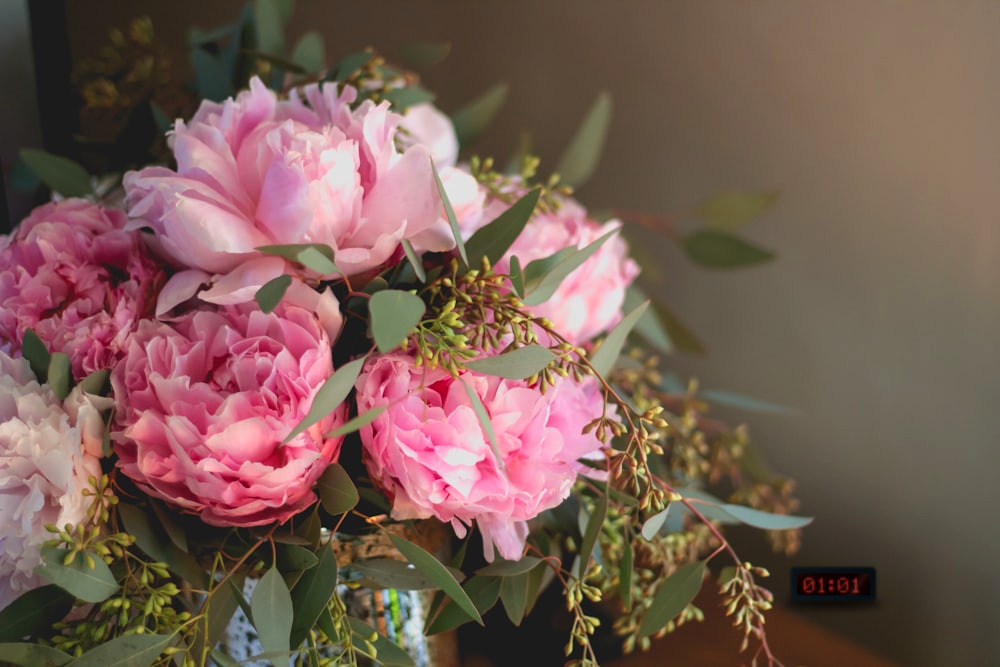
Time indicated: 1:01
